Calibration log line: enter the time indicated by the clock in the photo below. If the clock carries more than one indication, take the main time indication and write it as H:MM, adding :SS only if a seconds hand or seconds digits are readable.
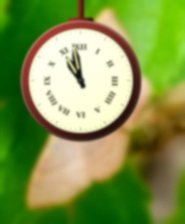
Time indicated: 10:58
